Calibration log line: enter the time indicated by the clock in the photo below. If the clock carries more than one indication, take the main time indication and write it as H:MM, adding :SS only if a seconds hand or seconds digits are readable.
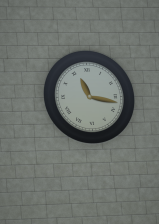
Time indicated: 11:17
